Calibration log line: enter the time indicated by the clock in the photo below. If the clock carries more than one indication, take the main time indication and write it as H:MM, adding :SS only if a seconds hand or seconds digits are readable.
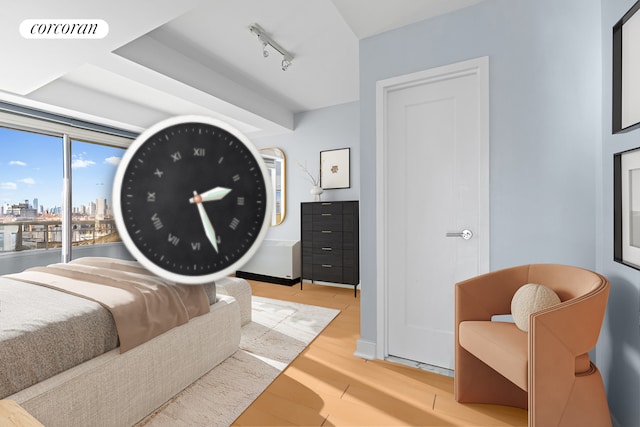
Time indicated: 2:26
